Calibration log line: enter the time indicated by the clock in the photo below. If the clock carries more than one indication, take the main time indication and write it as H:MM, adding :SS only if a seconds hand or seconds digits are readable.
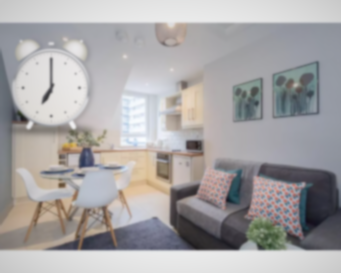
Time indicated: 7:00
